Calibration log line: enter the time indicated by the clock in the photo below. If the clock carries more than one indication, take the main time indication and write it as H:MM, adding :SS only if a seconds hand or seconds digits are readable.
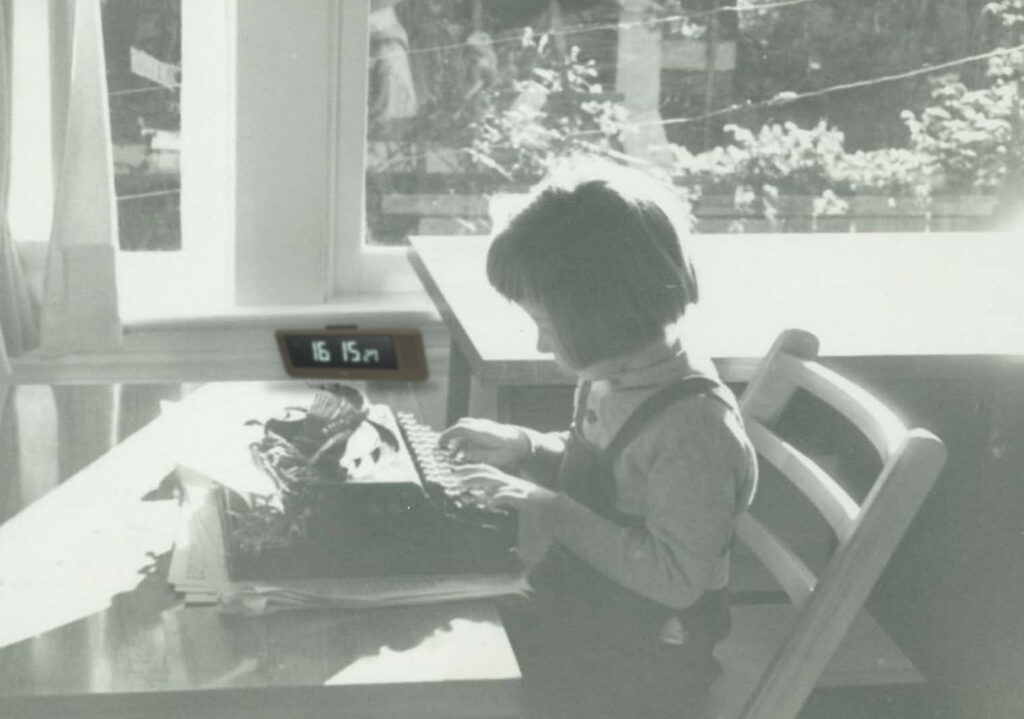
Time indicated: 16:15
